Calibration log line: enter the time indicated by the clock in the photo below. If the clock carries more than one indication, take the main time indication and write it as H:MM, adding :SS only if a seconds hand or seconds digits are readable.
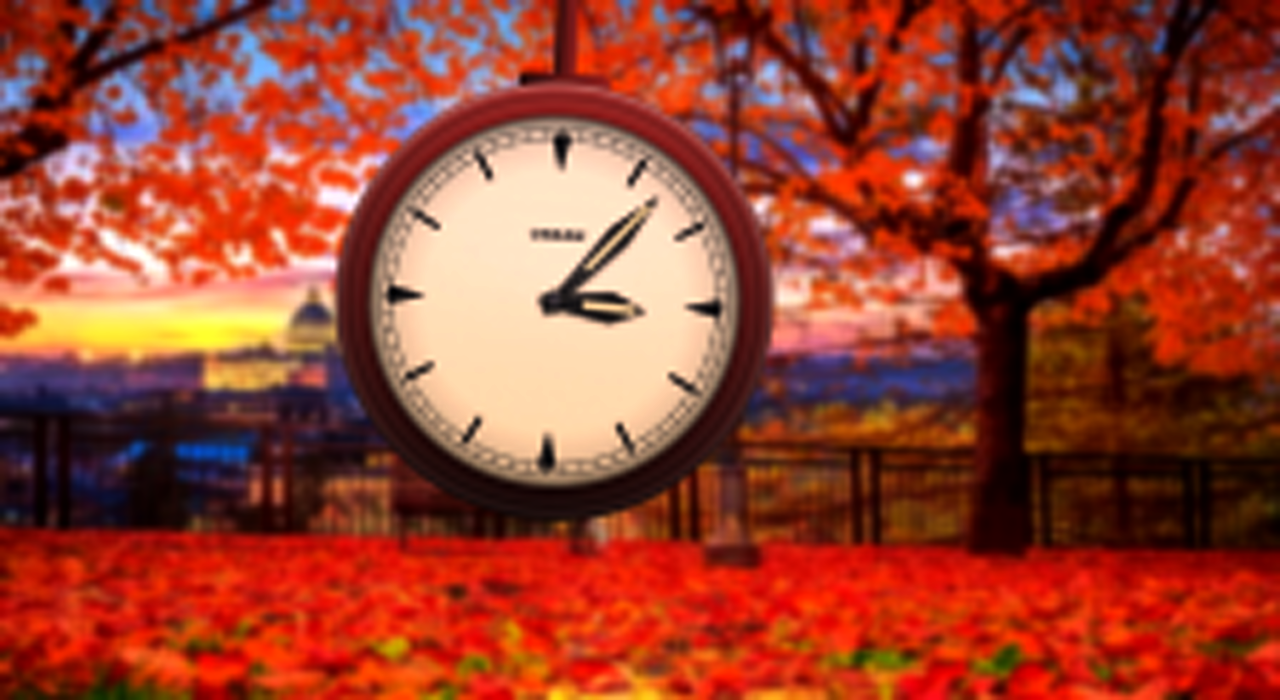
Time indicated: 3:07
